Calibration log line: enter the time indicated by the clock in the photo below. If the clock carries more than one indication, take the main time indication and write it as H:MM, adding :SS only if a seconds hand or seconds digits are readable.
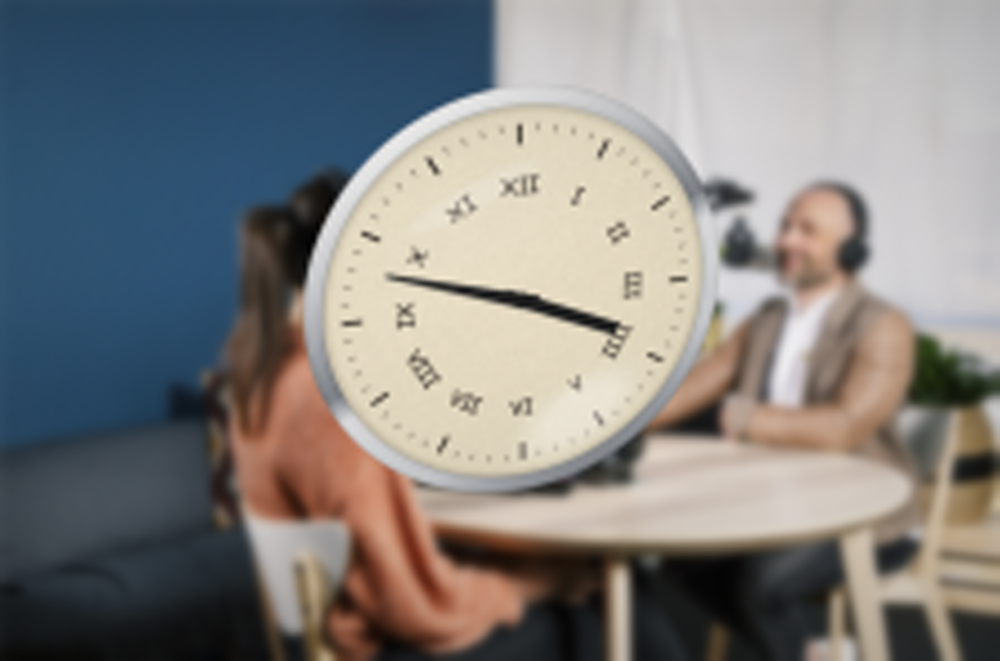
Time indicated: 3:48
